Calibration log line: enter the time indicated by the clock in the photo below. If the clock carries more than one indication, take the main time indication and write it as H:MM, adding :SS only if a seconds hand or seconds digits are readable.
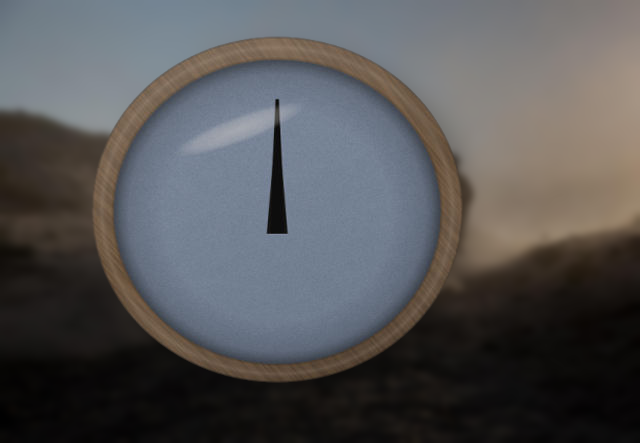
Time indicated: 12:00
